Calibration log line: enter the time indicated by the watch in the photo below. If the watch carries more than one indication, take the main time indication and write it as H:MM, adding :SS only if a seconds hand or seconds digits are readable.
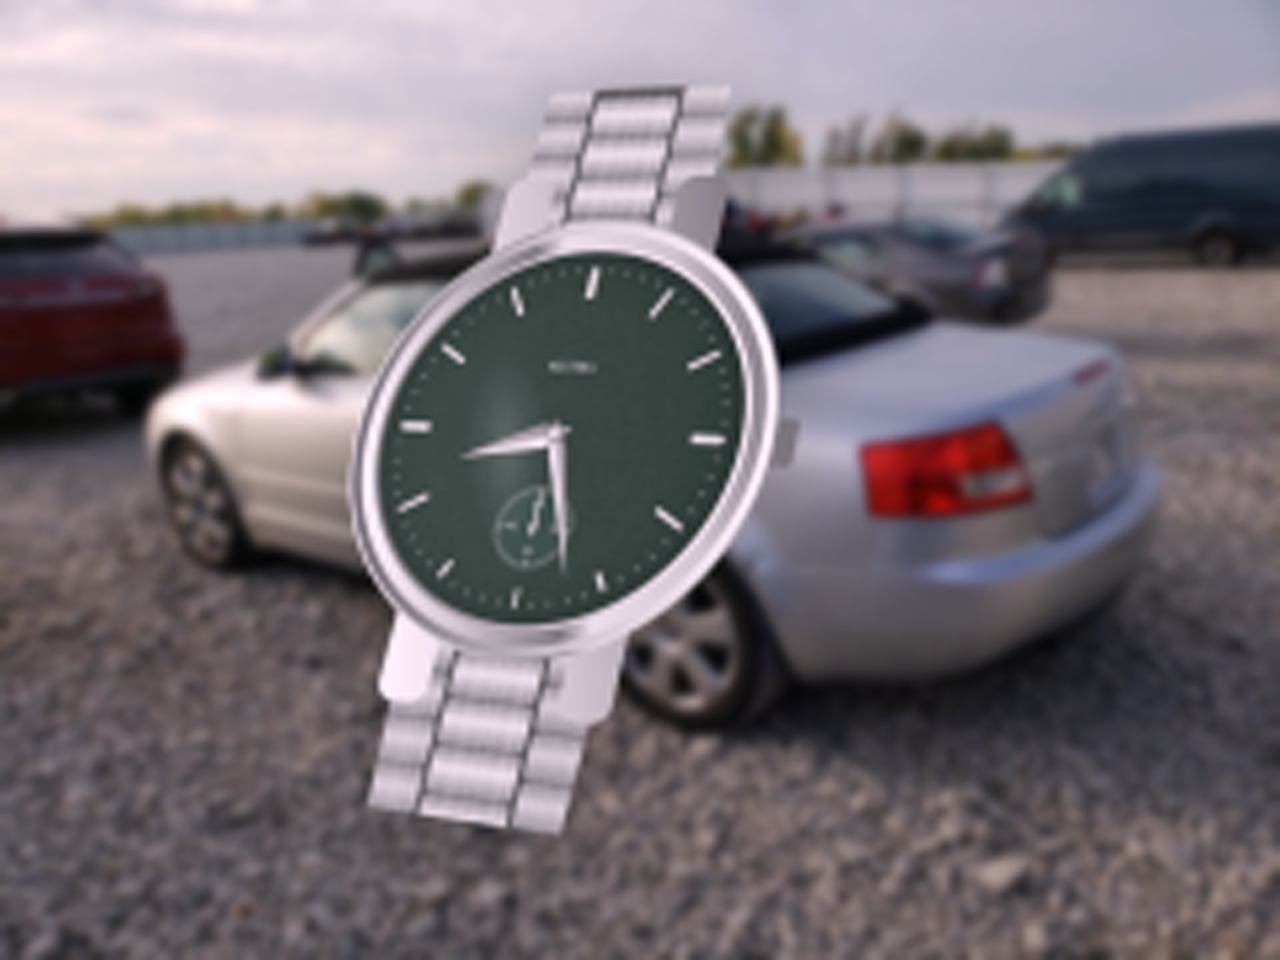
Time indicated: 8:27
